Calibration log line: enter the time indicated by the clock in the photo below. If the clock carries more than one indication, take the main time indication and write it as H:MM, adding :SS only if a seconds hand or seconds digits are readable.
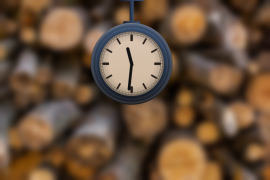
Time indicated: 11:31
